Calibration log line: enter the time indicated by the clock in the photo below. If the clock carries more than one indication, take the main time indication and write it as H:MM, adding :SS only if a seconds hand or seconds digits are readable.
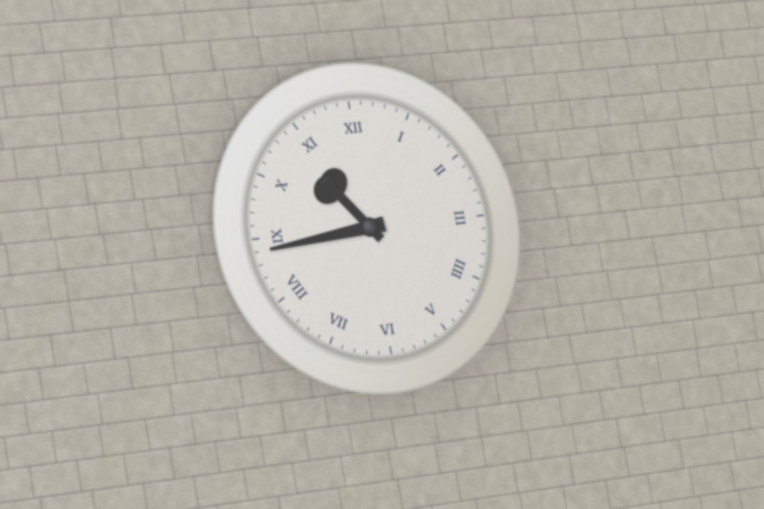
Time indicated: 10:44
